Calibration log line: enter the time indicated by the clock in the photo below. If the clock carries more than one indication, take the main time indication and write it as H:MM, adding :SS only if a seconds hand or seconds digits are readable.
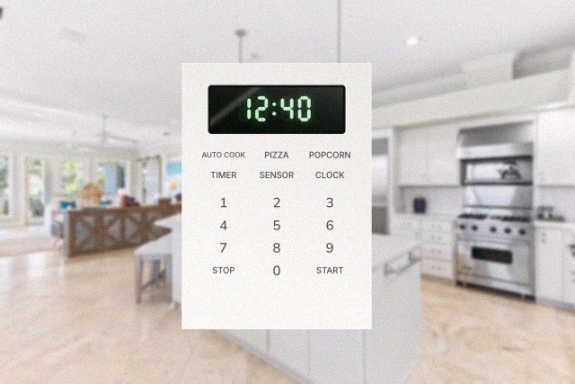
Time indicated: 12:40
